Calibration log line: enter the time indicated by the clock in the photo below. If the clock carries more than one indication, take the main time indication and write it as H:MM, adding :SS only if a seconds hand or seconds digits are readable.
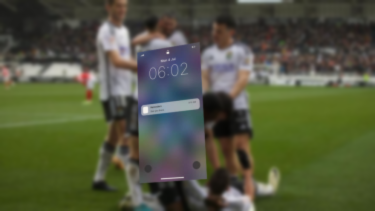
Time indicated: 6:02
